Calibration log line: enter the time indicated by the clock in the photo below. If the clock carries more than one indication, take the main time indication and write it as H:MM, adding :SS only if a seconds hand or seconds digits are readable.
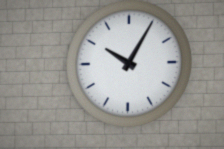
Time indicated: 10:05
